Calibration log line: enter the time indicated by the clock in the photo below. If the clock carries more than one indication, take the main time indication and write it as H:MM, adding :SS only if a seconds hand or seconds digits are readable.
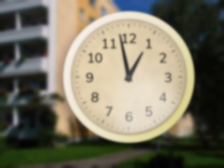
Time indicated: 12:58
